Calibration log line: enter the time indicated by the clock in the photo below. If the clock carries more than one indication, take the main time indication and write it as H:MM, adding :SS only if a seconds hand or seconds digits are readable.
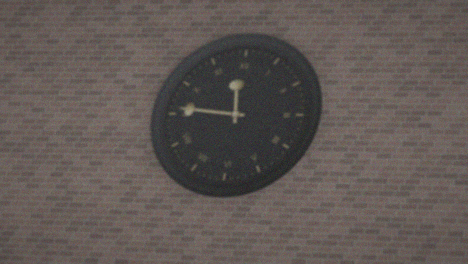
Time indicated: 11:46
